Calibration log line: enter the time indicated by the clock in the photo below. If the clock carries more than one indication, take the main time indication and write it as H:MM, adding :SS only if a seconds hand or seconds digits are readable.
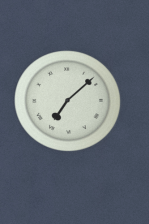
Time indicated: 7:08
